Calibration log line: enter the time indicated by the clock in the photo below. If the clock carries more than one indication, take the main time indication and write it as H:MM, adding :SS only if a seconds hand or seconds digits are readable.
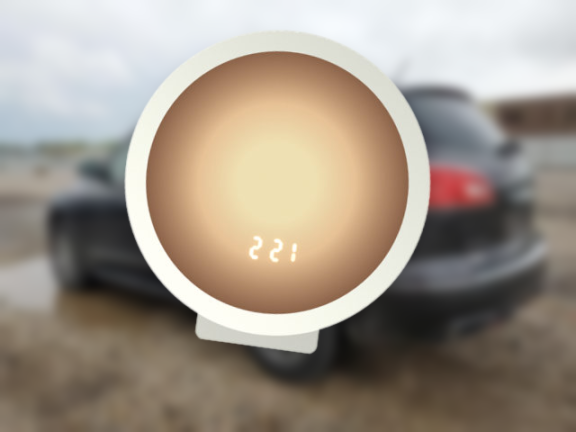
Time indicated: 2:21
